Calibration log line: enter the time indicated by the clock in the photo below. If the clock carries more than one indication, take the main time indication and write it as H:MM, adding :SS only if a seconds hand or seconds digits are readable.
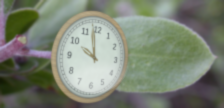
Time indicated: 9:58
